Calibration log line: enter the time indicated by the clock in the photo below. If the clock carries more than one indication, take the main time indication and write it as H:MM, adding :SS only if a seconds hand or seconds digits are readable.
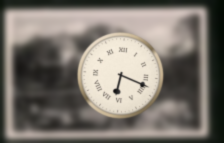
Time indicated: 6:18
